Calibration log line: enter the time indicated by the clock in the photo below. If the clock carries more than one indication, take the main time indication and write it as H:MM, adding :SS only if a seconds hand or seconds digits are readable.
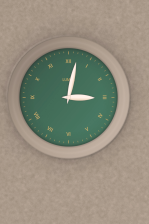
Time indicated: 3:02
